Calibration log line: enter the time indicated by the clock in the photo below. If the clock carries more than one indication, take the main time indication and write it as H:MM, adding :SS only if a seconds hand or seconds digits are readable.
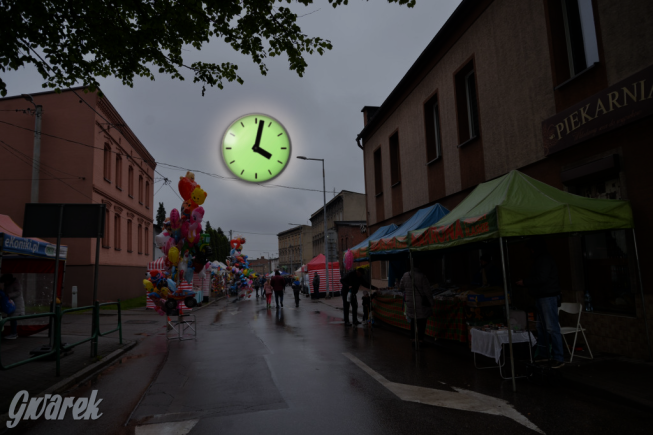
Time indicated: 4:02
